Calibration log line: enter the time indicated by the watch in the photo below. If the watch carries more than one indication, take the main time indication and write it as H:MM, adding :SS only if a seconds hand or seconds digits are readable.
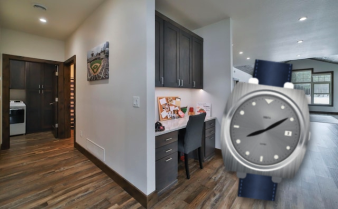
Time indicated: 8:09
